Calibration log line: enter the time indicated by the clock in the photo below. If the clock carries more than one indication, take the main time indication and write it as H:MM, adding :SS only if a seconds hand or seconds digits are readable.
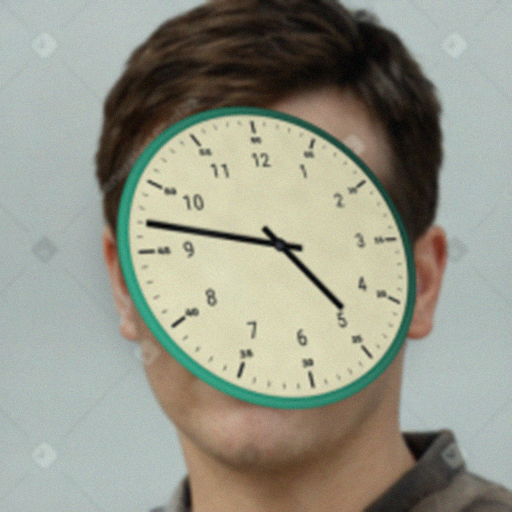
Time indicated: 4:47
